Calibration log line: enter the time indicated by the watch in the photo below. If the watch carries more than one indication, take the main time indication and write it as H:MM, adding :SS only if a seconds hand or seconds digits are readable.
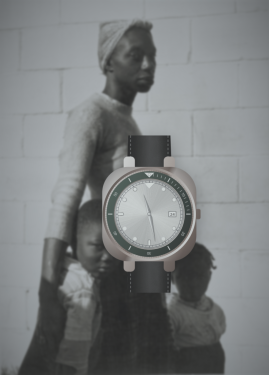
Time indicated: 11:28
